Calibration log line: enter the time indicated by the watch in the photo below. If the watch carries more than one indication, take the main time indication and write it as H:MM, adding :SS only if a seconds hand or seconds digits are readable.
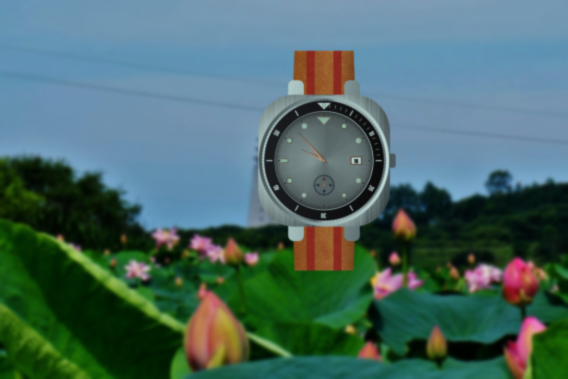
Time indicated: 9:53
